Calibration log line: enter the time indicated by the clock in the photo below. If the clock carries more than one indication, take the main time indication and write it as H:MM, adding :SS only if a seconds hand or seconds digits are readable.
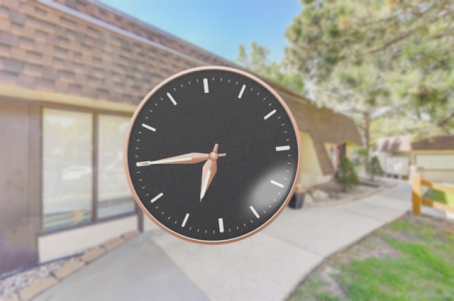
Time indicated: 6:45
